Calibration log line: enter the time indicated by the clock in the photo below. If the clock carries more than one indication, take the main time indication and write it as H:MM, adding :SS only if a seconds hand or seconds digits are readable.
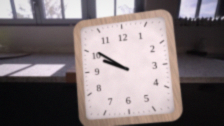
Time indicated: 9:51
